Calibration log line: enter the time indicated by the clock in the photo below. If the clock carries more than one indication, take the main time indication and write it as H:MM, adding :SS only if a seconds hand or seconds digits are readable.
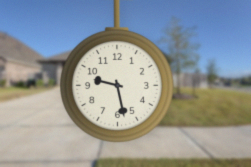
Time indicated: 9:28
